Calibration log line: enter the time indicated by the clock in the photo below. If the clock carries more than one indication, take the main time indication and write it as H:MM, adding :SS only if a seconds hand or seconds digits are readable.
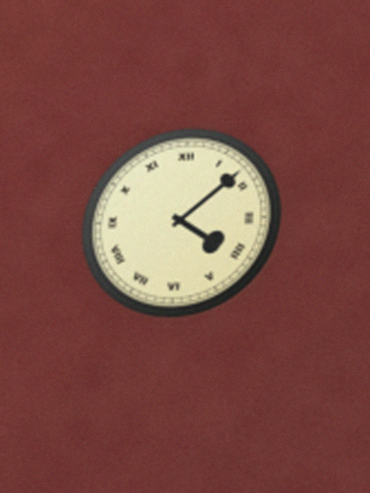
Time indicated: 4:08
